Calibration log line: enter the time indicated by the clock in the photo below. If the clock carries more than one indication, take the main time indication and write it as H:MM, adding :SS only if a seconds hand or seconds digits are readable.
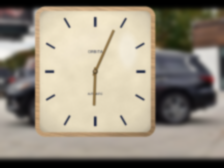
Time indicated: 6:04
